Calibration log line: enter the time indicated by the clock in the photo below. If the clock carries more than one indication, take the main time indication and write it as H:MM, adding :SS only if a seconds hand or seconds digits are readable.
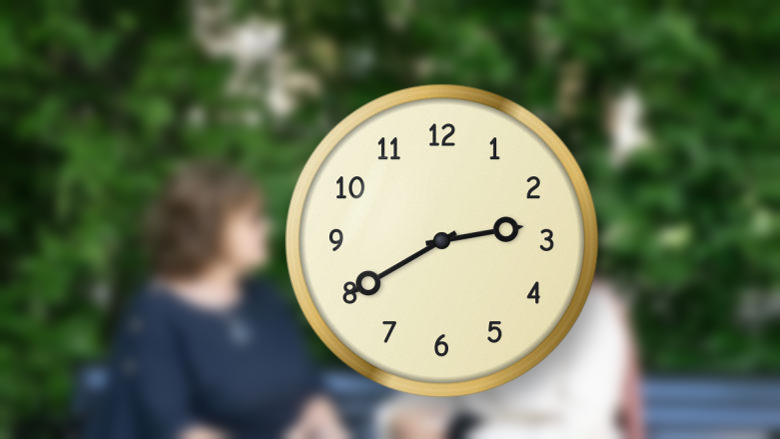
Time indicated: 2:40
